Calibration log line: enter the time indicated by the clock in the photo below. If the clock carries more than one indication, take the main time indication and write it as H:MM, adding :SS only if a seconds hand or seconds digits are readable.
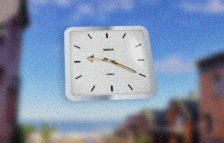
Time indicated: 9:20
